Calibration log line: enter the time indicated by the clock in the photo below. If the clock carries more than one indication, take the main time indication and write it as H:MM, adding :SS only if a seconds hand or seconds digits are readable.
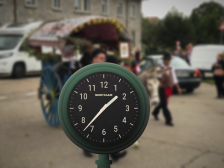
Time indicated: 1:37
